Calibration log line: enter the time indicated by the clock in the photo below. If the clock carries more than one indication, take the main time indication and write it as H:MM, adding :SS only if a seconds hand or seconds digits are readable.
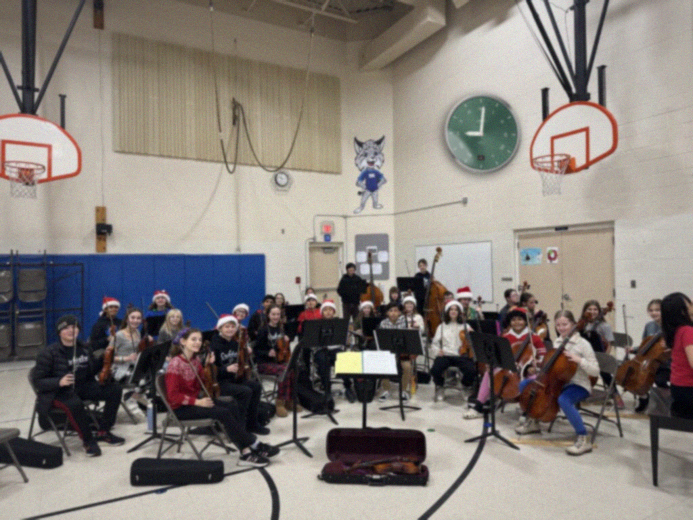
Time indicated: 9:01
